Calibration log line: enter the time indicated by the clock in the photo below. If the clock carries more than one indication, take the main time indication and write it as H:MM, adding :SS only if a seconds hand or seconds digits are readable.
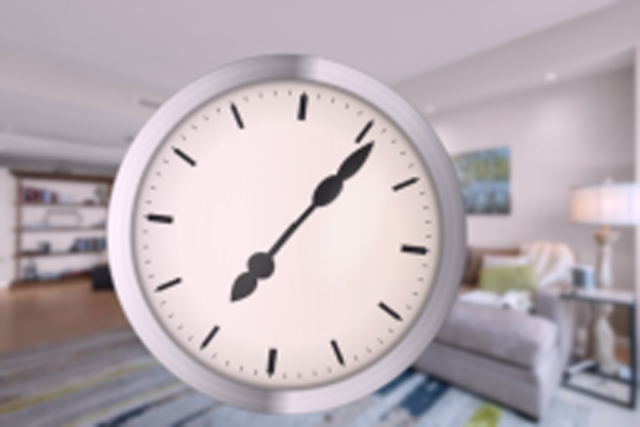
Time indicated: 7:06
